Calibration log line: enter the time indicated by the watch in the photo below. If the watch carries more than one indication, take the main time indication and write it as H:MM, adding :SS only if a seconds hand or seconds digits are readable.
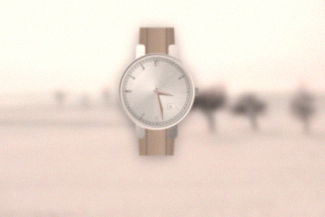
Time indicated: 3:28
